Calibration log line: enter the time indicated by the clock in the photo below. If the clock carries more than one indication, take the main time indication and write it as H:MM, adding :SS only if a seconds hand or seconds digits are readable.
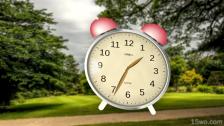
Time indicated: 1:34
